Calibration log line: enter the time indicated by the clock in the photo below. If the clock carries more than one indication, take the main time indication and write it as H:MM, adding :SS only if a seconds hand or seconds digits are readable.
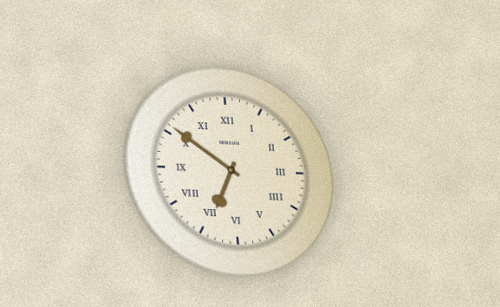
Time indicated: 6:51
